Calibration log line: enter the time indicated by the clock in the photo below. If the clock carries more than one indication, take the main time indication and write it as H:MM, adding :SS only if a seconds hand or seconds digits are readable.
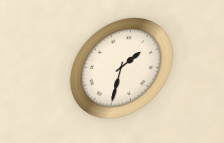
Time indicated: 1:30
